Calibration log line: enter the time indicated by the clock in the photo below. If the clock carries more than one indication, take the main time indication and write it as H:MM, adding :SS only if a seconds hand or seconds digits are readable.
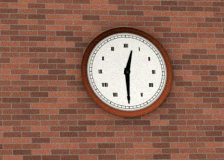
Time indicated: 12:30
